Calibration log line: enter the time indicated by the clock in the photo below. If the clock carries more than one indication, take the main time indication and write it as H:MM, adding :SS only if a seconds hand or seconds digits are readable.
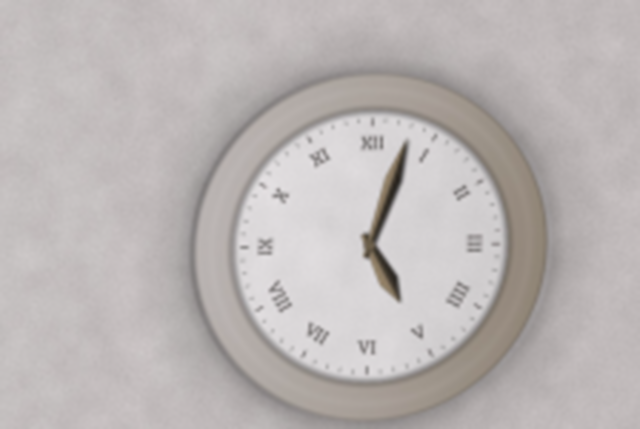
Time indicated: 5:03
